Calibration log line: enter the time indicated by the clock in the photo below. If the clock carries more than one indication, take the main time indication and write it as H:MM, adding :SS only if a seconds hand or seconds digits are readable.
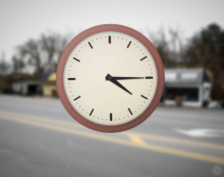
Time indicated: 4:15
